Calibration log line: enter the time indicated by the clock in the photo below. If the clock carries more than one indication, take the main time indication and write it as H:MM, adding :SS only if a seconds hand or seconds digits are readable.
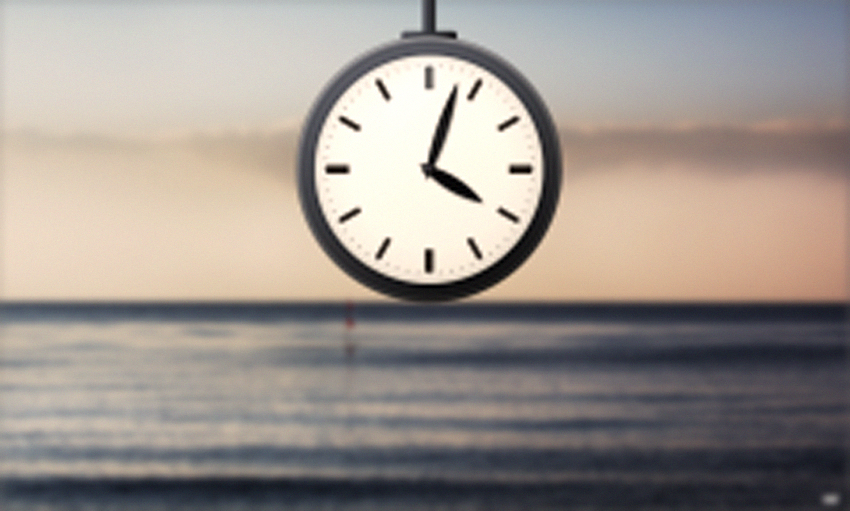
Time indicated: 4:03
